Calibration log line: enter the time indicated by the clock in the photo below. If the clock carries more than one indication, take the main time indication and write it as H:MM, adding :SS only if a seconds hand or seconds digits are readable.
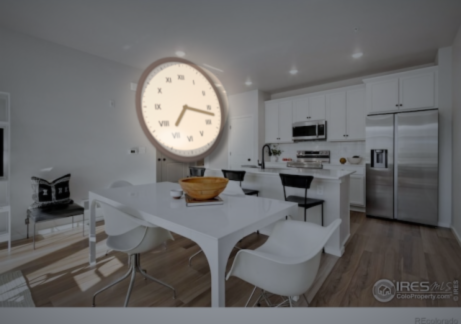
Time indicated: 7:17
